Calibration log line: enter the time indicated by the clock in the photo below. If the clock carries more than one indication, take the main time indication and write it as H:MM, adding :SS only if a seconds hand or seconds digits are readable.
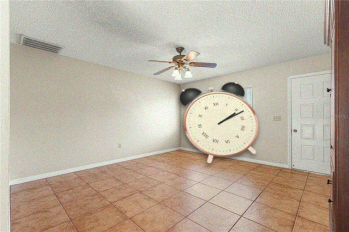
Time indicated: 2:12
